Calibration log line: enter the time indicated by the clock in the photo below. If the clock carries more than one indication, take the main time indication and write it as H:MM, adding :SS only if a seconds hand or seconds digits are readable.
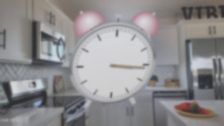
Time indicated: 3:16
